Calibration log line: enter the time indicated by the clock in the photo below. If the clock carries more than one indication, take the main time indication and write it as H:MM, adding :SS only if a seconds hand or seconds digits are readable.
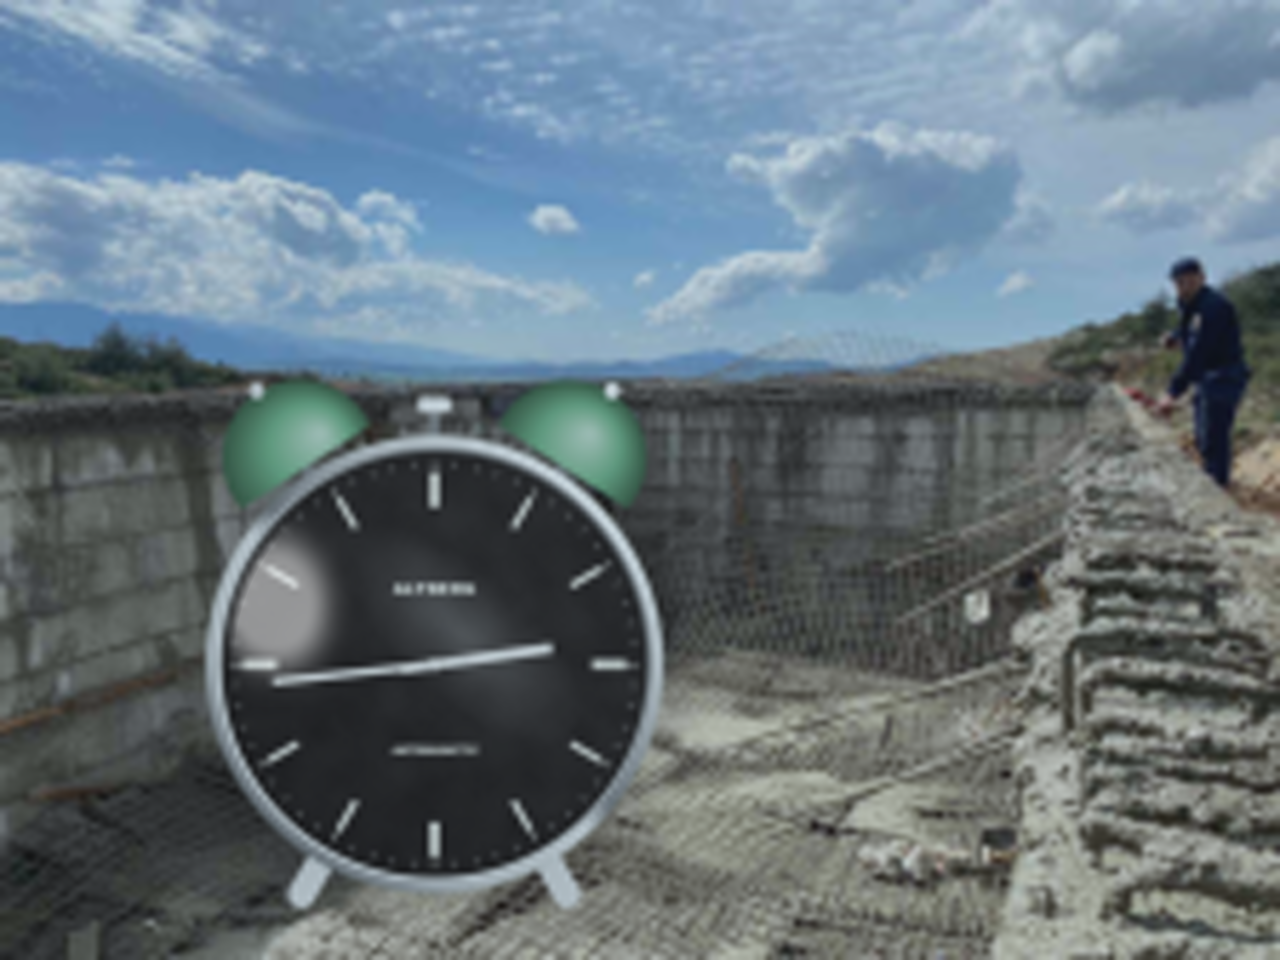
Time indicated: 2:44
